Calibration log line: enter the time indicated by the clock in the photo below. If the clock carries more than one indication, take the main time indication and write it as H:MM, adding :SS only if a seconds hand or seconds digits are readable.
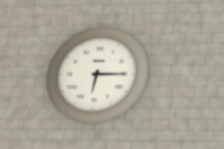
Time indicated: 6:15
